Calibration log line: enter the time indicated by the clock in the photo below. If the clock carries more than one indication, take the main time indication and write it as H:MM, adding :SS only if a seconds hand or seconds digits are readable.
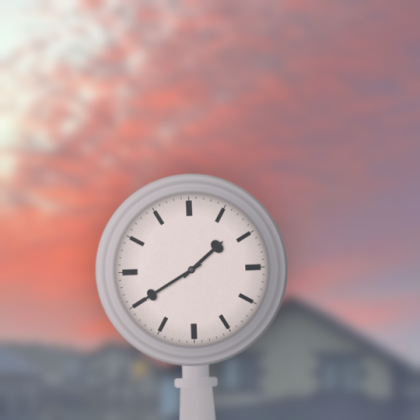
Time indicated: 1:40
